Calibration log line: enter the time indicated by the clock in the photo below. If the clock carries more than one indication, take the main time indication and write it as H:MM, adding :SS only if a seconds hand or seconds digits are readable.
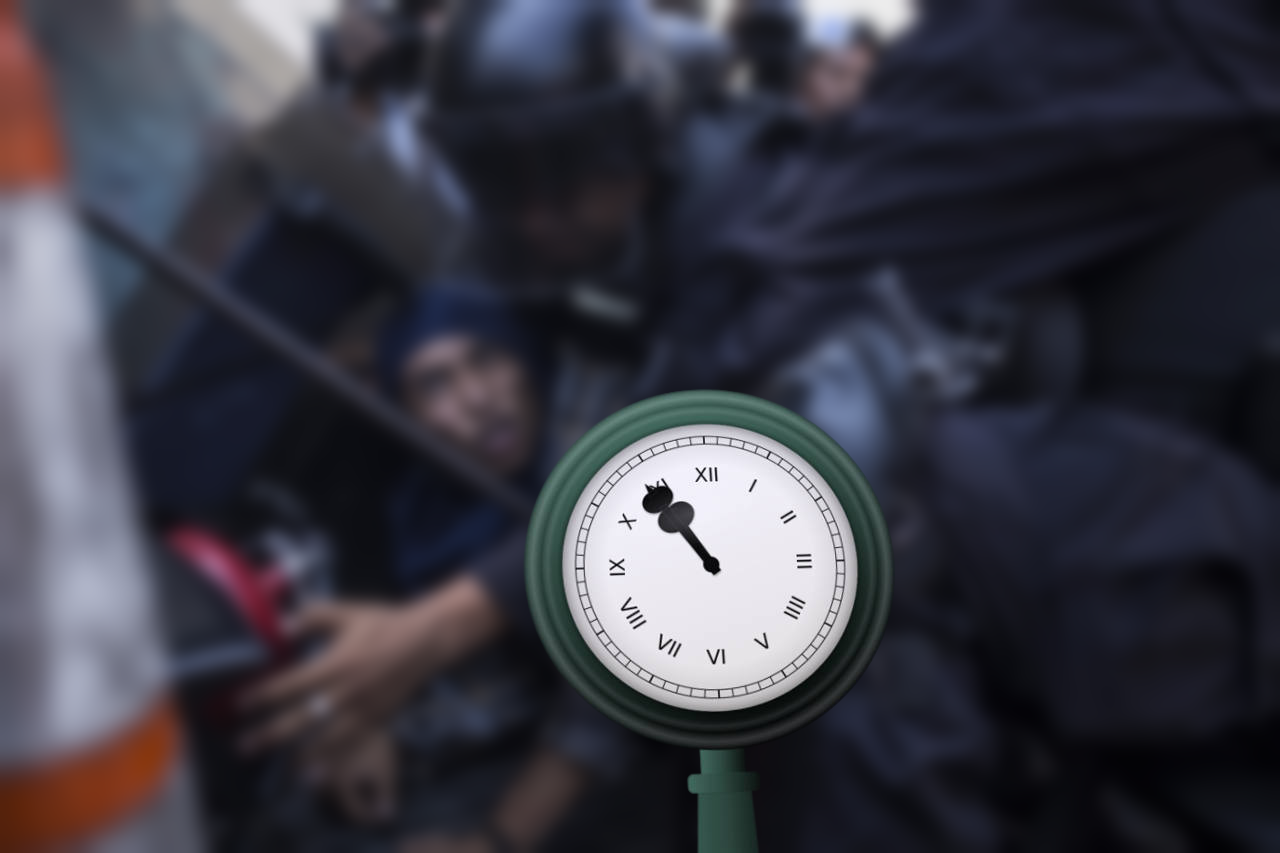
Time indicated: 10:54
